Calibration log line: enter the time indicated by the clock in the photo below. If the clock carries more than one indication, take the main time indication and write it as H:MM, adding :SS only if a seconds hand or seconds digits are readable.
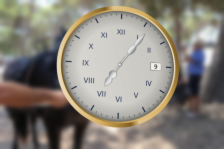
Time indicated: 7:06
